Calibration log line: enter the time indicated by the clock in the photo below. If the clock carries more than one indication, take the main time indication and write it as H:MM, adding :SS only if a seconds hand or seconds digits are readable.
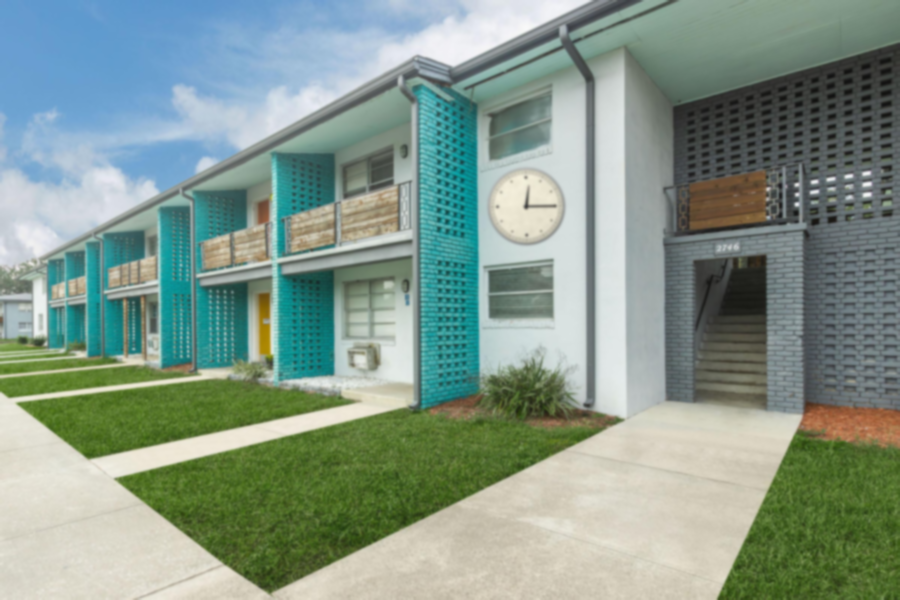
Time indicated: 12:15
